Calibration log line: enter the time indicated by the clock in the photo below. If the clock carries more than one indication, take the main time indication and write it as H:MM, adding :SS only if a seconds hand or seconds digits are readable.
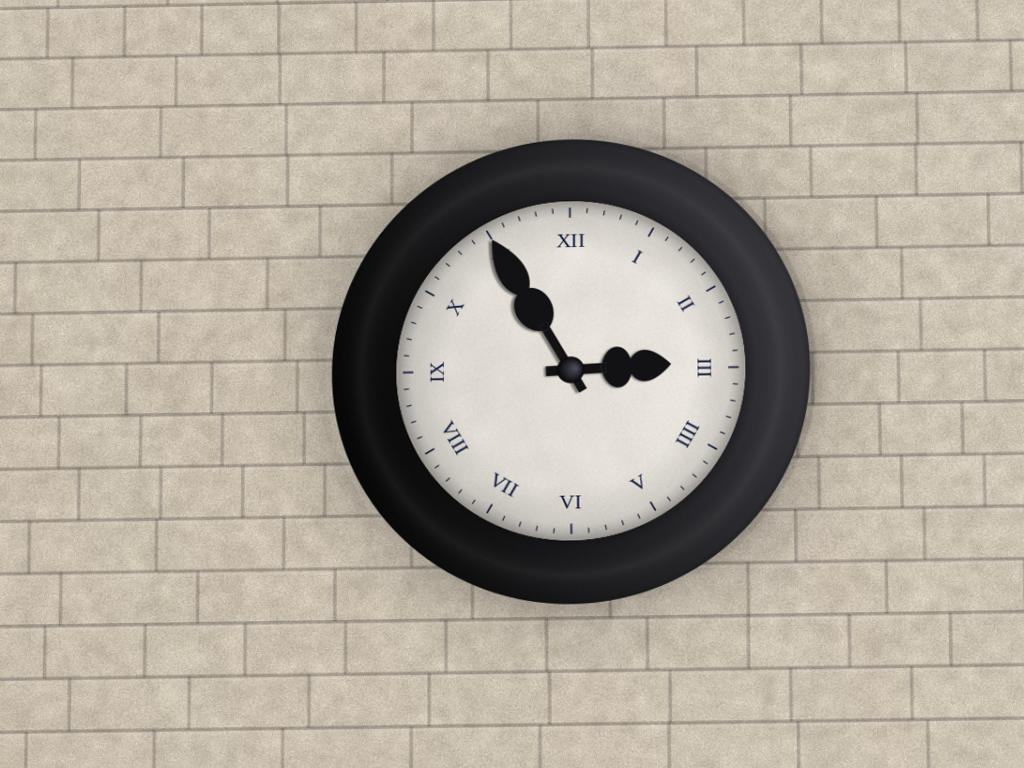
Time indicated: 2:55
